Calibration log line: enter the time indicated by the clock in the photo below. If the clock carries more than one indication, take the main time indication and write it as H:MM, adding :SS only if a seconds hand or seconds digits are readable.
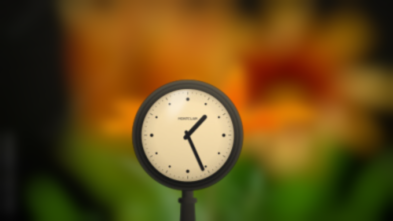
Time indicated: 1:26
